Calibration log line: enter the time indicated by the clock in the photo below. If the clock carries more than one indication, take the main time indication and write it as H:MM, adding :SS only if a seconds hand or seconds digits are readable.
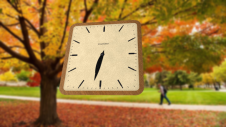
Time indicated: 6:32
